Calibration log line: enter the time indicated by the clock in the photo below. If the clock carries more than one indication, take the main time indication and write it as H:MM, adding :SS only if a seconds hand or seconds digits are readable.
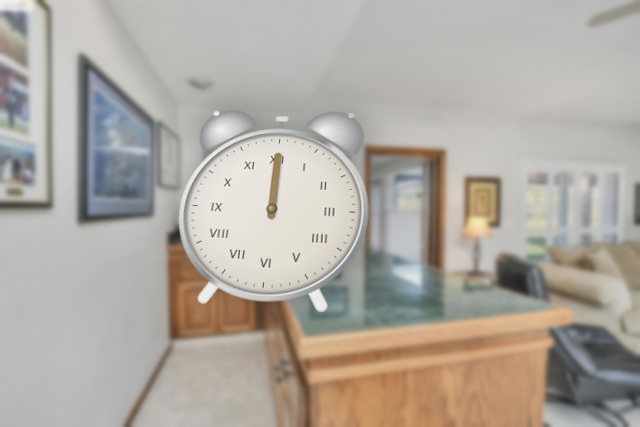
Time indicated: 12:00
